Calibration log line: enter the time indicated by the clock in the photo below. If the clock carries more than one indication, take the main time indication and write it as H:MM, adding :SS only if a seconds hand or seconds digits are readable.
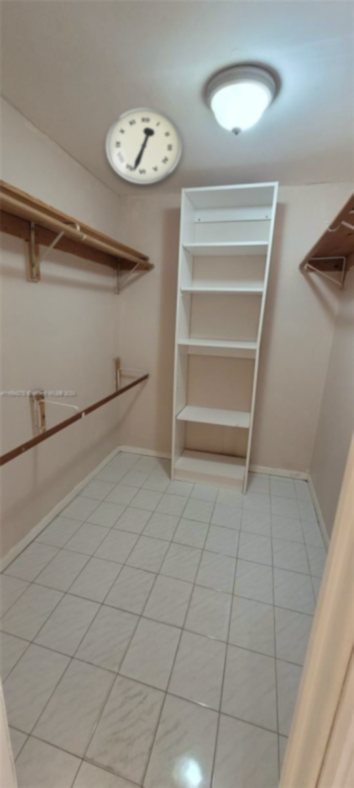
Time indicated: 12:33
